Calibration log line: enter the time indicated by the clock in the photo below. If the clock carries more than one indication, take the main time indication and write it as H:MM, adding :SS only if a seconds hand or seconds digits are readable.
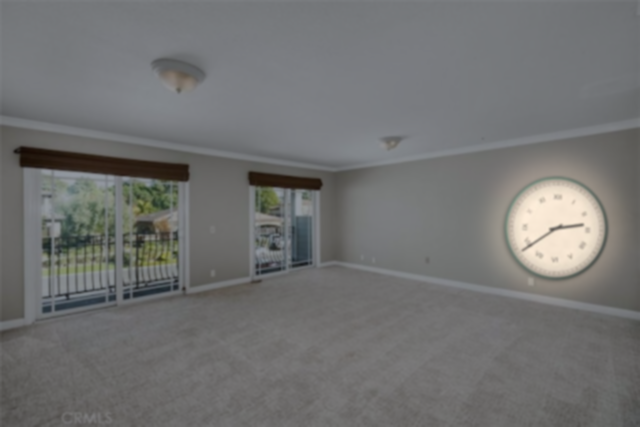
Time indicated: 2:39
